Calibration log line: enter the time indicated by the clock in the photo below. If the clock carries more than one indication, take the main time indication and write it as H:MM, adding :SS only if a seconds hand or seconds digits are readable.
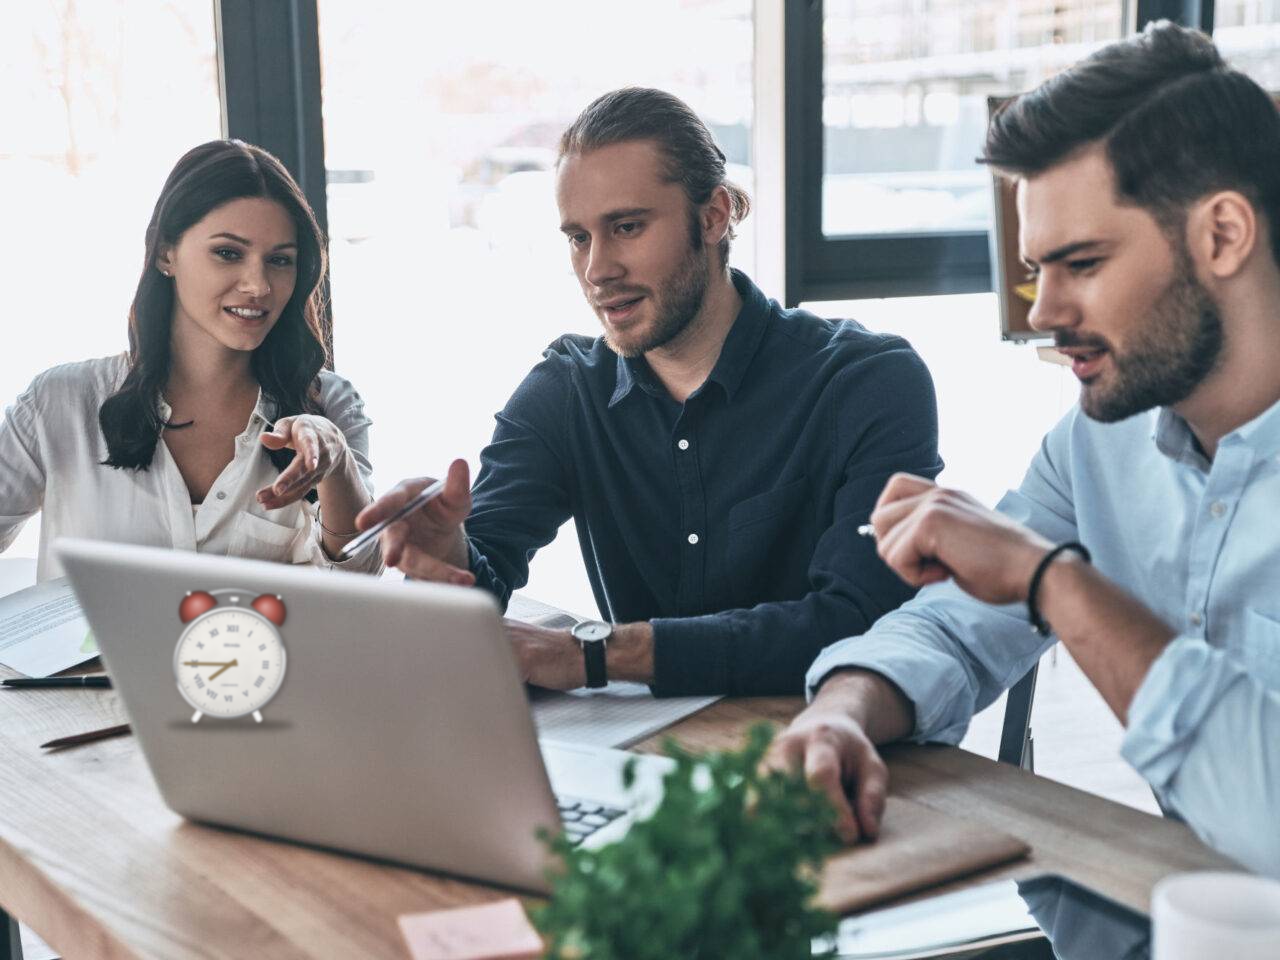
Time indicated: 7:45
